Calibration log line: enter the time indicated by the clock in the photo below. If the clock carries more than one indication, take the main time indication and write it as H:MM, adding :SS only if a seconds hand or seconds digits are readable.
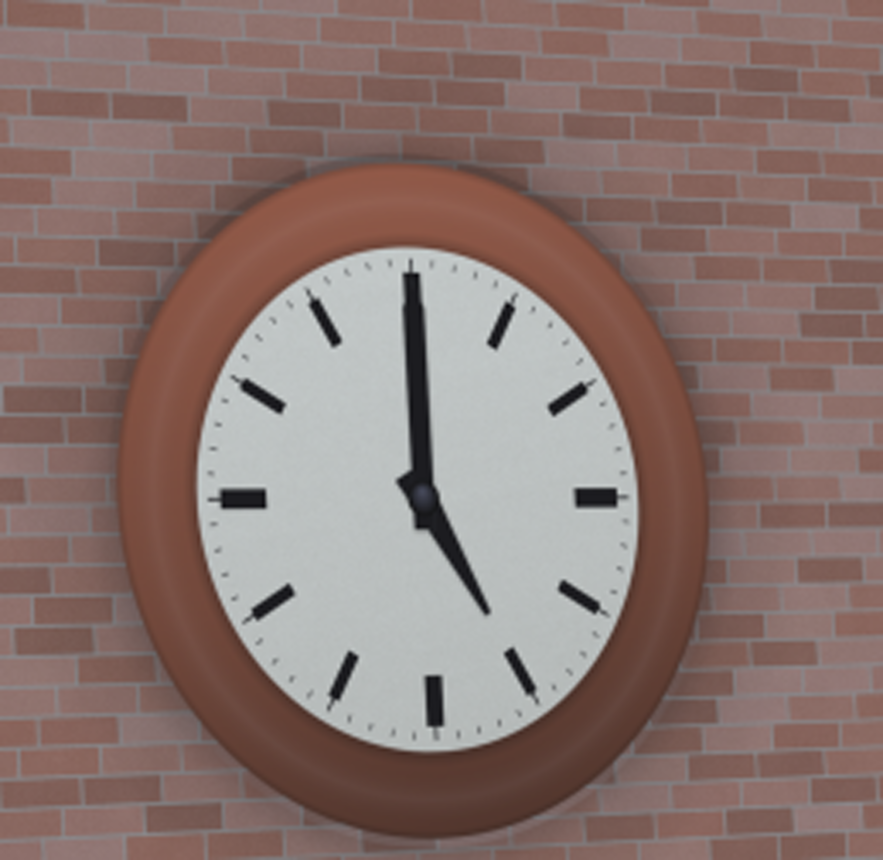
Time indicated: 5:00
